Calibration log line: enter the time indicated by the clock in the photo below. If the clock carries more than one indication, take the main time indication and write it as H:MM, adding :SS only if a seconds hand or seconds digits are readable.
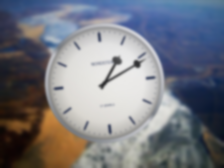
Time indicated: 1:11
